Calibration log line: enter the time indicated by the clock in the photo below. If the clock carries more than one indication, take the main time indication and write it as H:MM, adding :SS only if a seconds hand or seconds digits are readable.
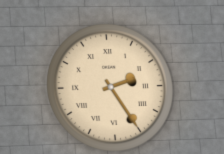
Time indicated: 2:25
